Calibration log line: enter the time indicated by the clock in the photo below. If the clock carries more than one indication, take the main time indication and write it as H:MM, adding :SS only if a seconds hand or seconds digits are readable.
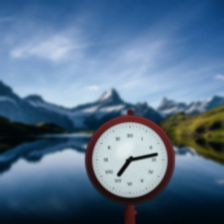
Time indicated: 7:13
